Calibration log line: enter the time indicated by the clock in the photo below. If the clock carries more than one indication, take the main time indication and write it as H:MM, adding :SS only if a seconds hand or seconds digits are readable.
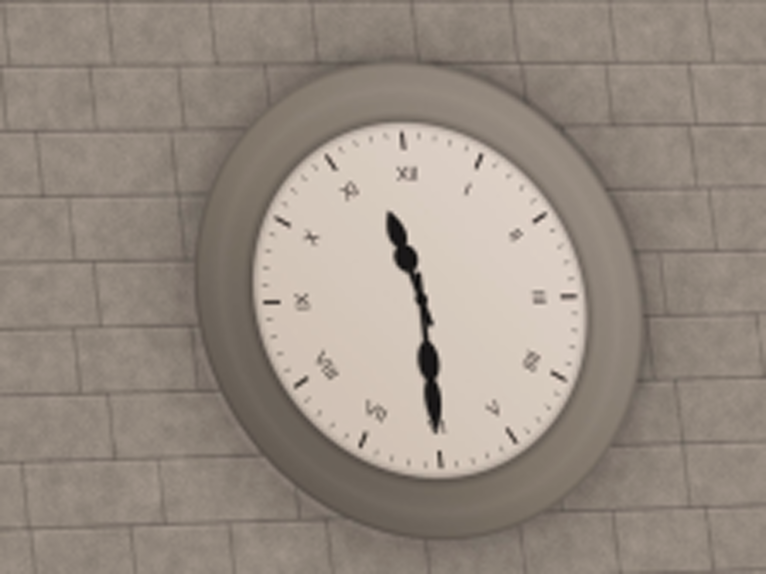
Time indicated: 11:30
